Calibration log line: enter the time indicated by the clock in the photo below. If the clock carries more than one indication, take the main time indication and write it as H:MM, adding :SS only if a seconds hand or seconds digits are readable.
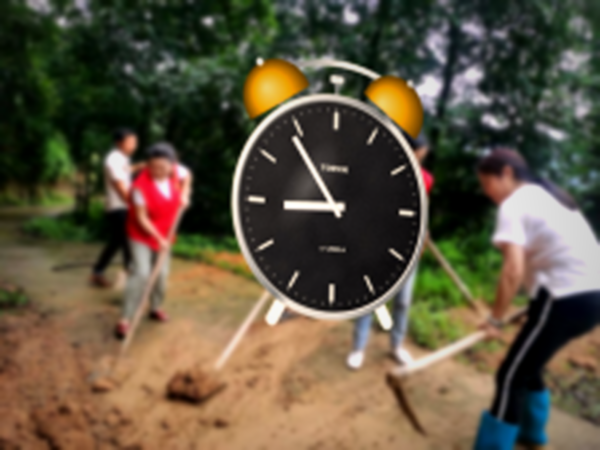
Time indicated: 8:54
